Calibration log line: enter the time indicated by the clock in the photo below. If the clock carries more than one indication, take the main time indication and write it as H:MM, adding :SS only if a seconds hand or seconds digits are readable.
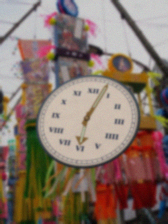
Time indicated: 6:03
